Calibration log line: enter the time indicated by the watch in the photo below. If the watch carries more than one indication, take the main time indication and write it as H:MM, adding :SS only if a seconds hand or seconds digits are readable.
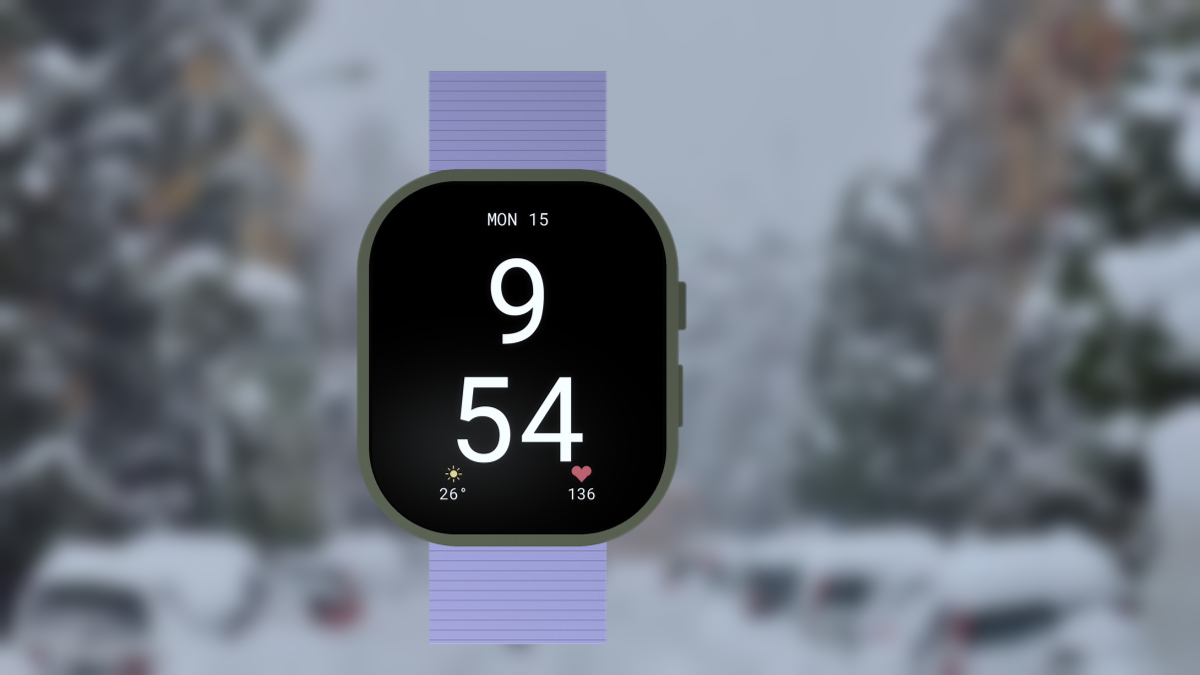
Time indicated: 9:54
